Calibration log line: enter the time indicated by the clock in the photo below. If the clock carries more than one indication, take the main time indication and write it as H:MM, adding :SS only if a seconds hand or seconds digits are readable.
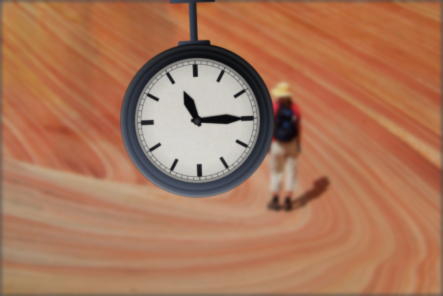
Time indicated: 11:15
